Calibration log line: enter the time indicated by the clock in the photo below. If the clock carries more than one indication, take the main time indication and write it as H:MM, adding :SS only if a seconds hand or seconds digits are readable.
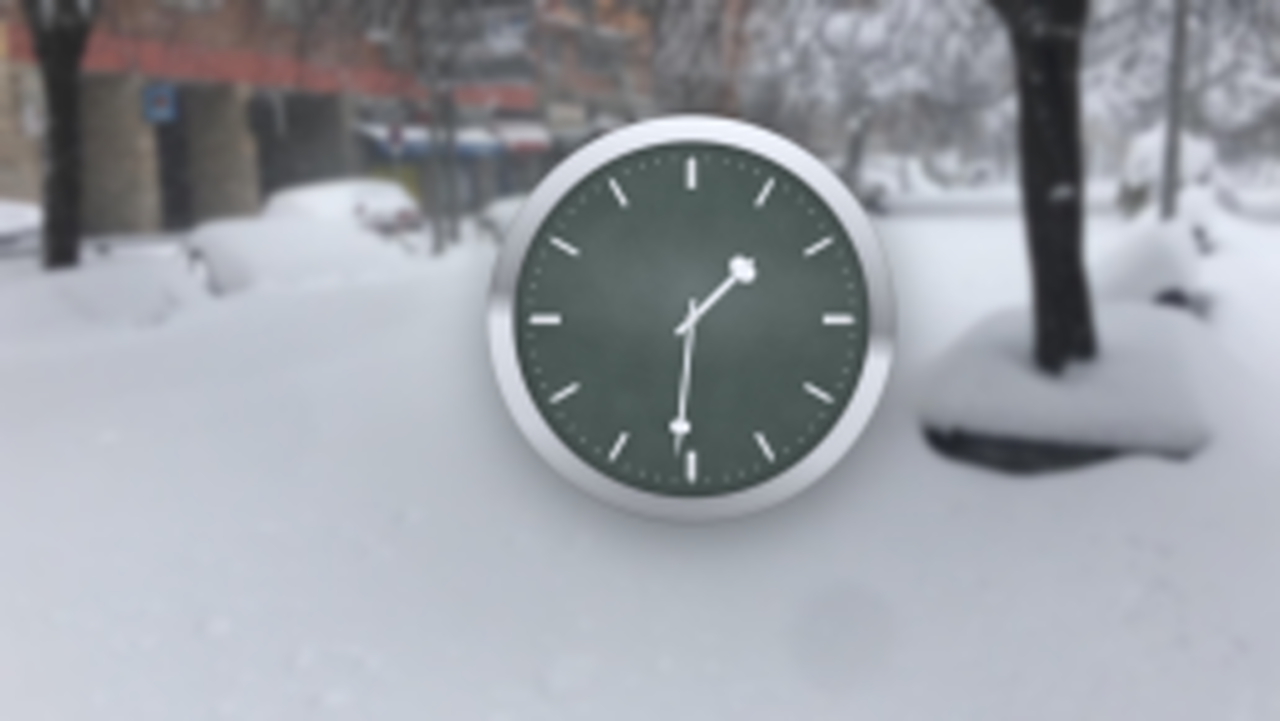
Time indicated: 1:31
